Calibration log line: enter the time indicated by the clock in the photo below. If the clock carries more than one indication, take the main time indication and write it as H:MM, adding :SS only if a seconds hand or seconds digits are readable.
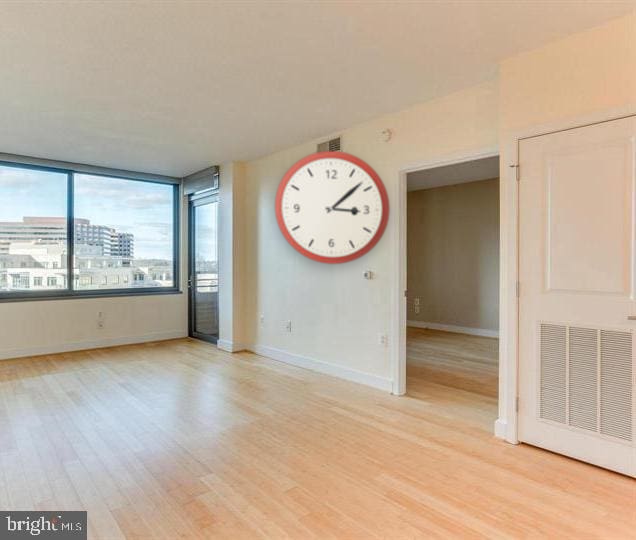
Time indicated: 3:08
